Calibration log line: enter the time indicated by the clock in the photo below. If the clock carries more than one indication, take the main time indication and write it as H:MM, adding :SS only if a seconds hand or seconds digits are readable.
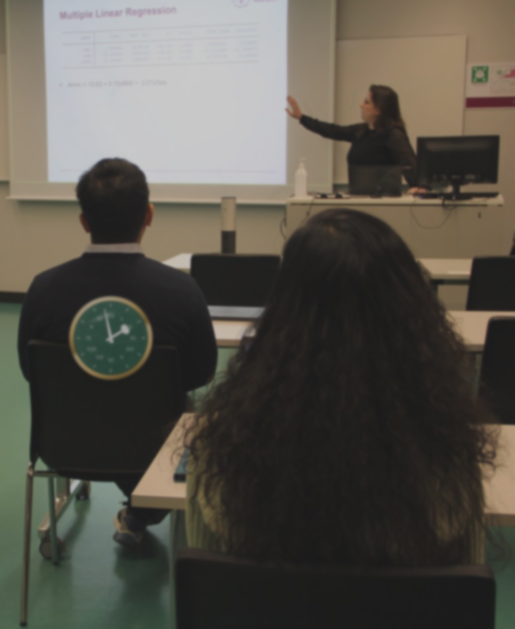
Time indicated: 1:58
